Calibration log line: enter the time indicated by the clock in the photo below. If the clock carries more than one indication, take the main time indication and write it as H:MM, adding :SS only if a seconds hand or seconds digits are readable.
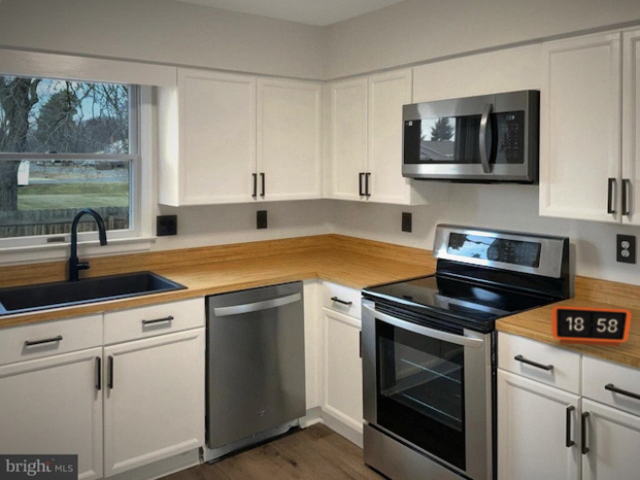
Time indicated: 18:58
